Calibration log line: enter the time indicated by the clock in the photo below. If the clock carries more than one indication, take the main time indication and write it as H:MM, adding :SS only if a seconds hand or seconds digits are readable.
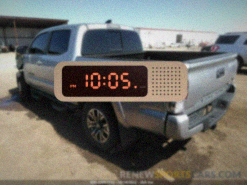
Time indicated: 10:05
